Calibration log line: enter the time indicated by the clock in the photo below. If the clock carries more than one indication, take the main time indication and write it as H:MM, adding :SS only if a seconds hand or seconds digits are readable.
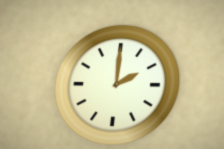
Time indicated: 2:00
